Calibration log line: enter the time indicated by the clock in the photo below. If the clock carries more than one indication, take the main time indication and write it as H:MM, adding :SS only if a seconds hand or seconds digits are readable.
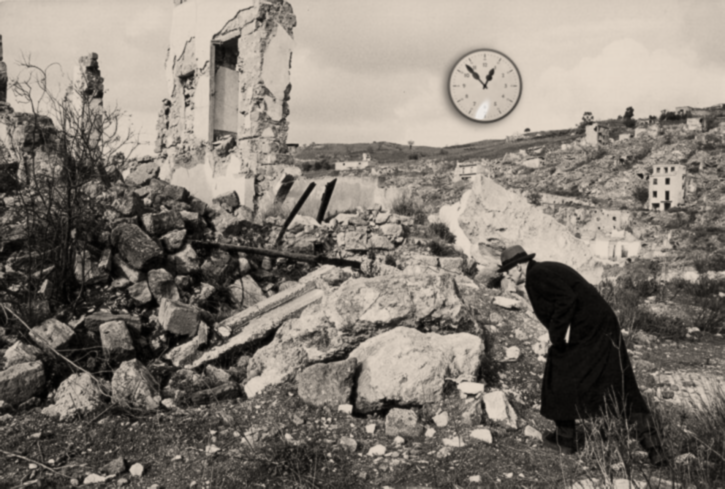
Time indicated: 12:53
